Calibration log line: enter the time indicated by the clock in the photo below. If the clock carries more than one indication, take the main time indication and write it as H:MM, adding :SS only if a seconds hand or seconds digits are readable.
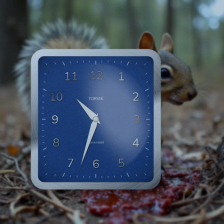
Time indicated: 10:33
